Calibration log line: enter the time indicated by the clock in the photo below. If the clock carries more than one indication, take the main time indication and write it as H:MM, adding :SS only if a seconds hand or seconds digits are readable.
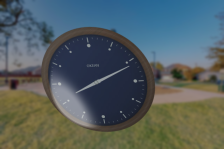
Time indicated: 8:11
